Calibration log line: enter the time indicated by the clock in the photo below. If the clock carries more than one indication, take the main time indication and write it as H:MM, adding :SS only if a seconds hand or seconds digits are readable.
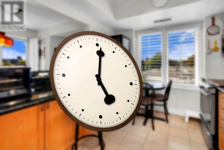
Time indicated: 5:01
